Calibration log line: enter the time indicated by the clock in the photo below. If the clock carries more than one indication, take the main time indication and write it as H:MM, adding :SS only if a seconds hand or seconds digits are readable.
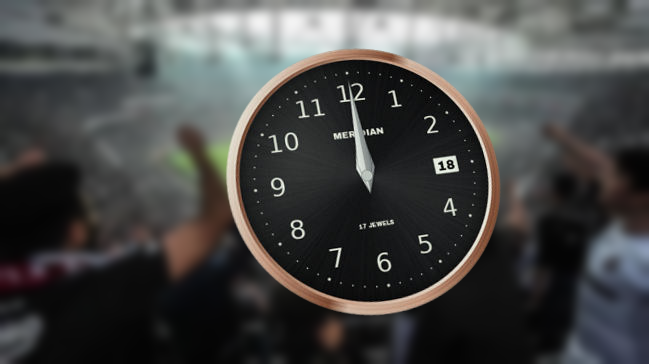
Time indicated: 12:00
